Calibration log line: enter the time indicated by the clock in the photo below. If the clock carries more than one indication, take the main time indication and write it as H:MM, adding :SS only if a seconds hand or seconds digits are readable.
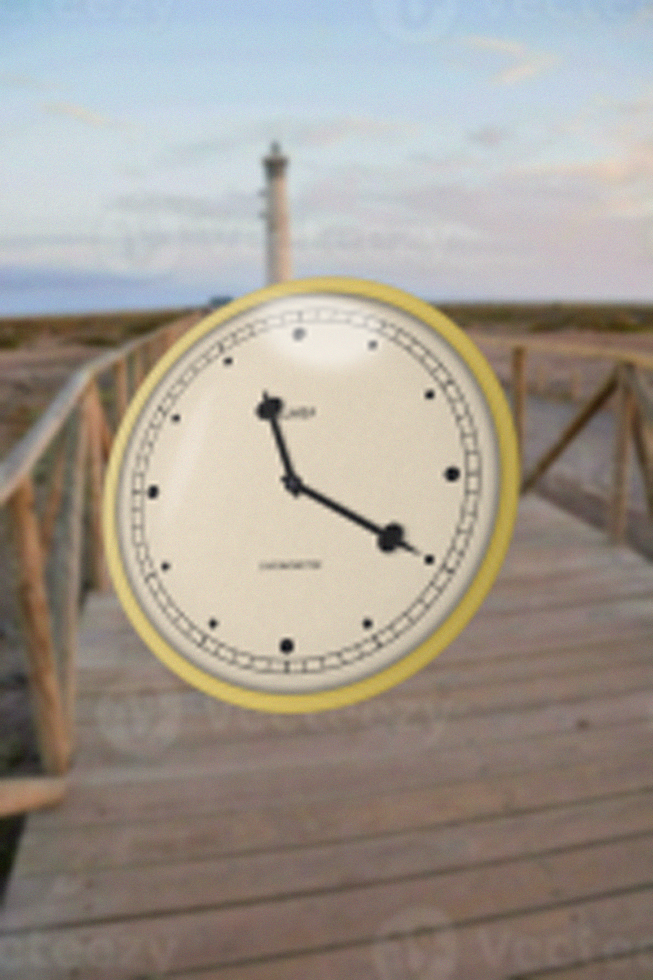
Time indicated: 11:20
